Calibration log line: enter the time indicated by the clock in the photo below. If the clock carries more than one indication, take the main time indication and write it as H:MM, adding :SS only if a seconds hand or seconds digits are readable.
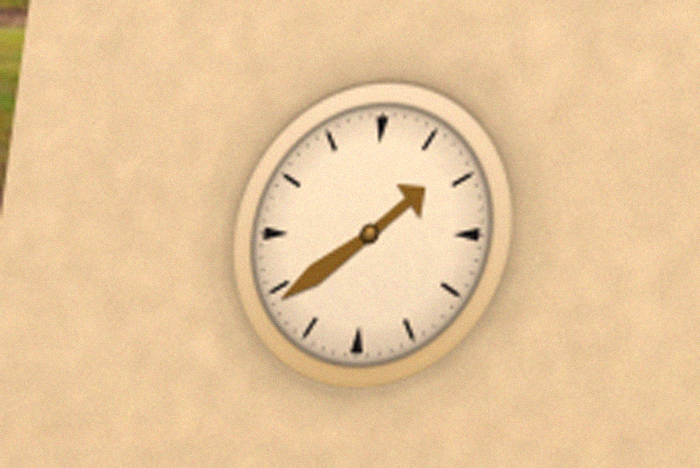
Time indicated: 1:39
